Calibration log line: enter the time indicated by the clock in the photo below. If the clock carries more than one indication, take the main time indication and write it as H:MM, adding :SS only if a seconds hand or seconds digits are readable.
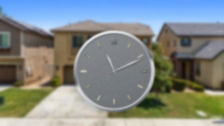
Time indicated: 11:11
